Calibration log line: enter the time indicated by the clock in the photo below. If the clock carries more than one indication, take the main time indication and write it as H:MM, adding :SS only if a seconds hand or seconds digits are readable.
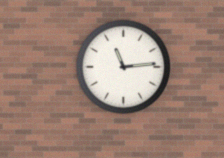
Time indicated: 11:14
